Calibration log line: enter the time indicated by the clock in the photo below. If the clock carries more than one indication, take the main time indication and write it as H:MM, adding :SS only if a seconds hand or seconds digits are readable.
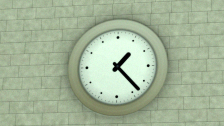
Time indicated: 1:23
